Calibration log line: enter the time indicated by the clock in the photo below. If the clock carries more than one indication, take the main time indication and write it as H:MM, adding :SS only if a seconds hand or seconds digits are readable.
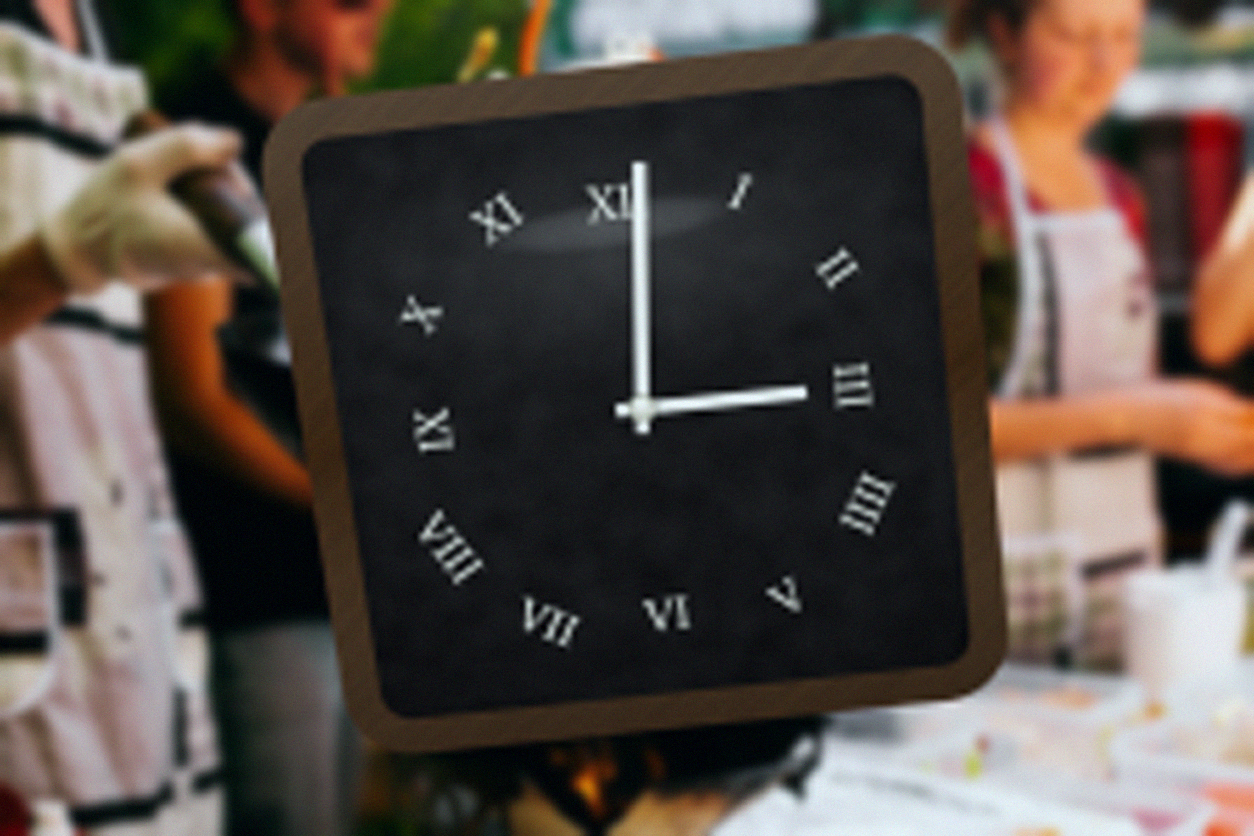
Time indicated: 3:01
